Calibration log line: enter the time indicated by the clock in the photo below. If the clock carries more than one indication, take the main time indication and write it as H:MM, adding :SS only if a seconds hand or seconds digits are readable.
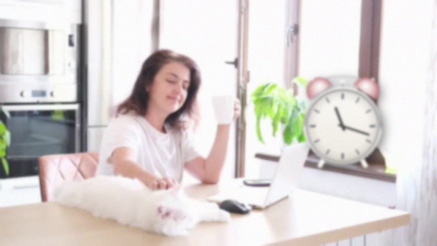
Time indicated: 11:18
